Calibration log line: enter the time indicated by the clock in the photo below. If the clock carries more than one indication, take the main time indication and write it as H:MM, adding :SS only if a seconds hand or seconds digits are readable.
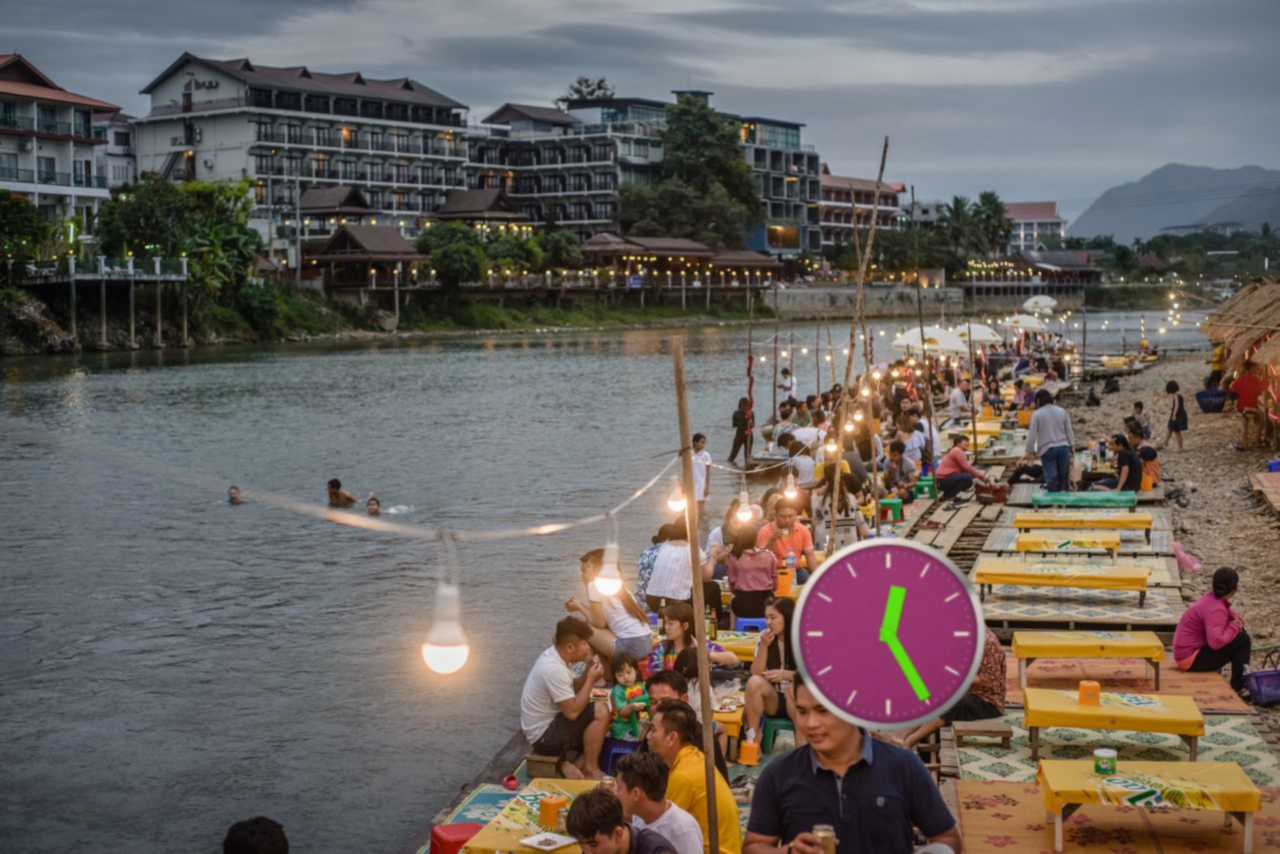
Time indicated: 12:25
